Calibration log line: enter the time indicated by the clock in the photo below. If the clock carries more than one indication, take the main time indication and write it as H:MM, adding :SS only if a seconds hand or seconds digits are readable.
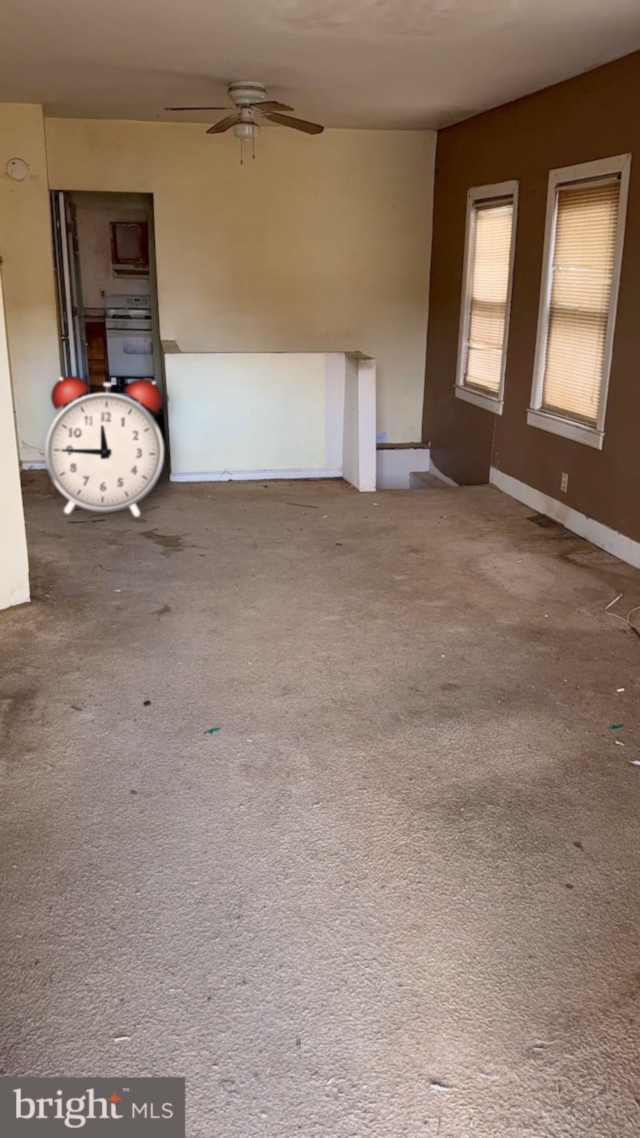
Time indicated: 11:45
